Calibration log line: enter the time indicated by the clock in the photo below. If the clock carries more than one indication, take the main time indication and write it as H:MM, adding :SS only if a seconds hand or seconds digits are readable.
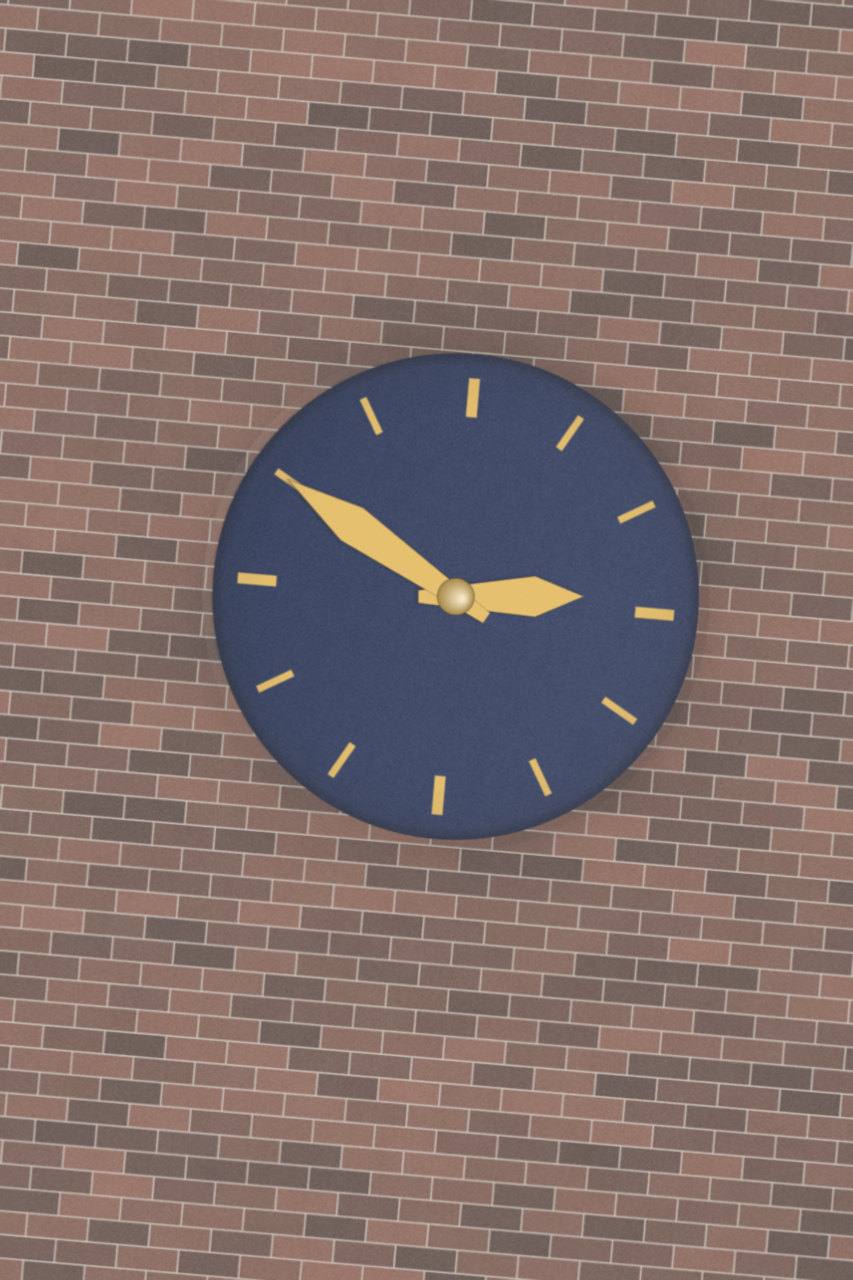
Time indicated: 2:50
